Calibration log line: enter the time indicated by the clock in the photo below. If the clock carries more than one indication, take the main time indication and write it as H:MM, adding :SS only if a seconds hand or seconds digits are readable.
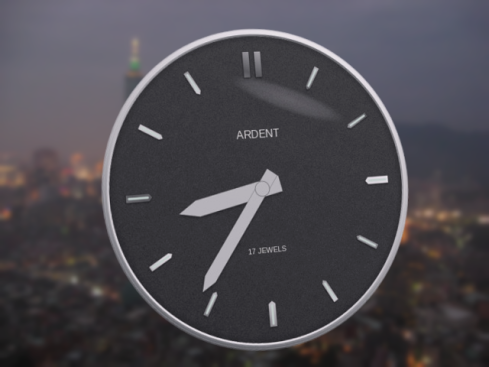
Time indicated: 8:36
